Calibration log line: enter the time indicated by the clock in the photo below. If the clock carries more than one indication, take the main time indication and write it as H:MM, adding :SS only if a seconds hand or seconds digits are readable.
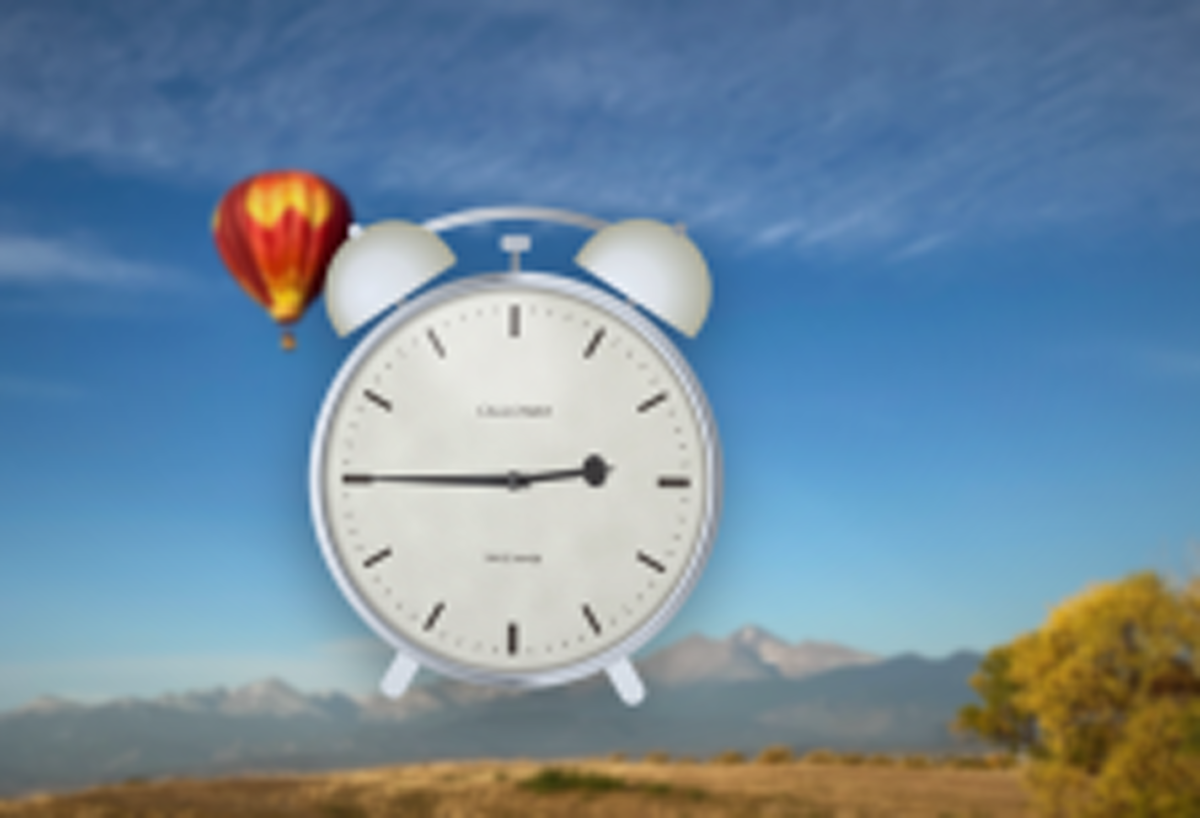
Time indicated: 2:45
